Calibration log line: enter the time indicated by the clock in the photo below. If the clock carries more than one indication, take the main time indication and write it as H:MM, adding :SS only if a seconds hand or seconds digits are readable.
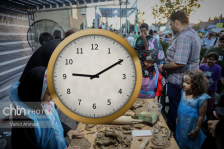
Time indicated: 9:10
